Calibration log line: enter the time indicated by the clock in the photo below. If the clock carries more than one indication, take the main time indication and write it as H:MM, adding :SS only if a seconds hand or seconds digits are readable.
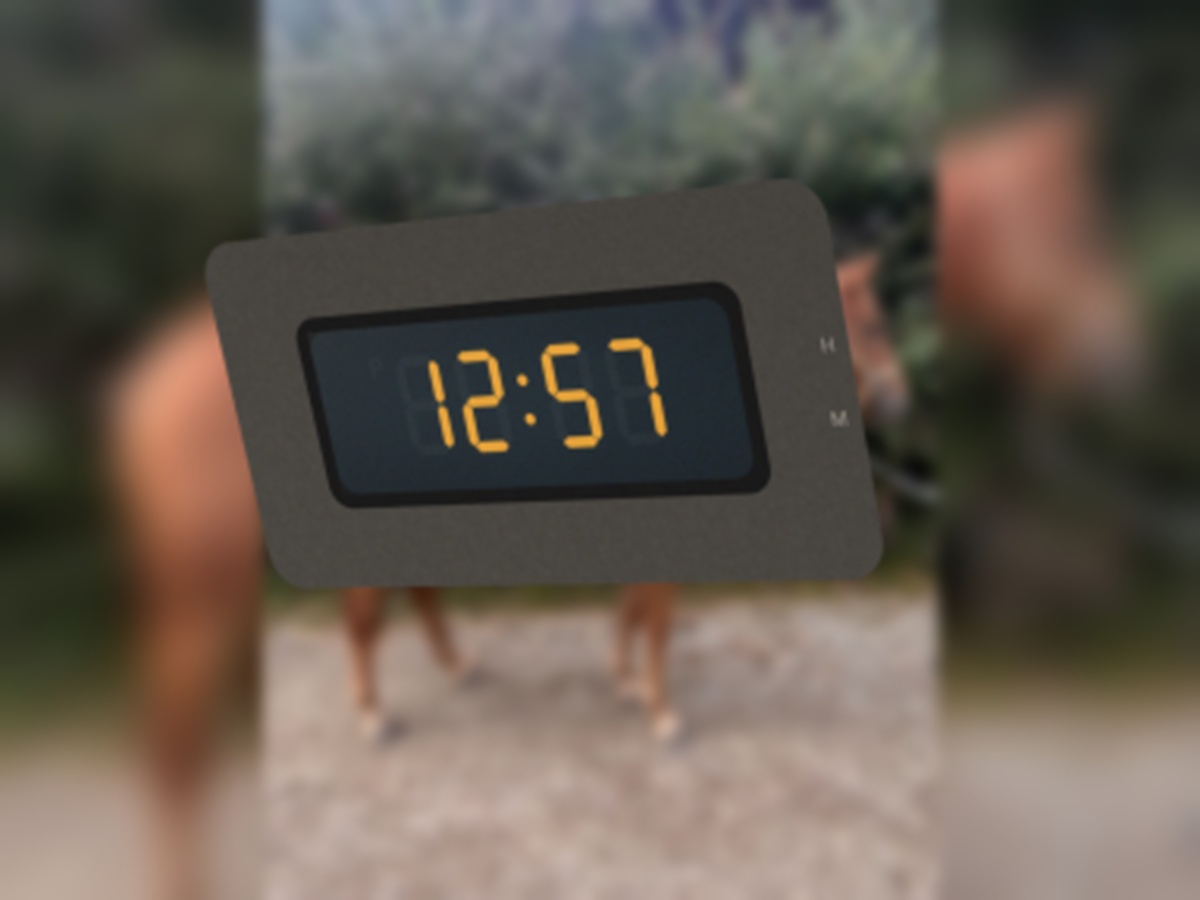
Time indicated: 12:57
